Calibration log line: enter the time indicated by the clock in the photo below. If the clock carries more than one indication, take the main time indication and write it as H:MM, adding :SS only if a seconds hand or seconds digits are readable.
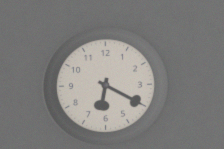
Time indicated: 6:20
